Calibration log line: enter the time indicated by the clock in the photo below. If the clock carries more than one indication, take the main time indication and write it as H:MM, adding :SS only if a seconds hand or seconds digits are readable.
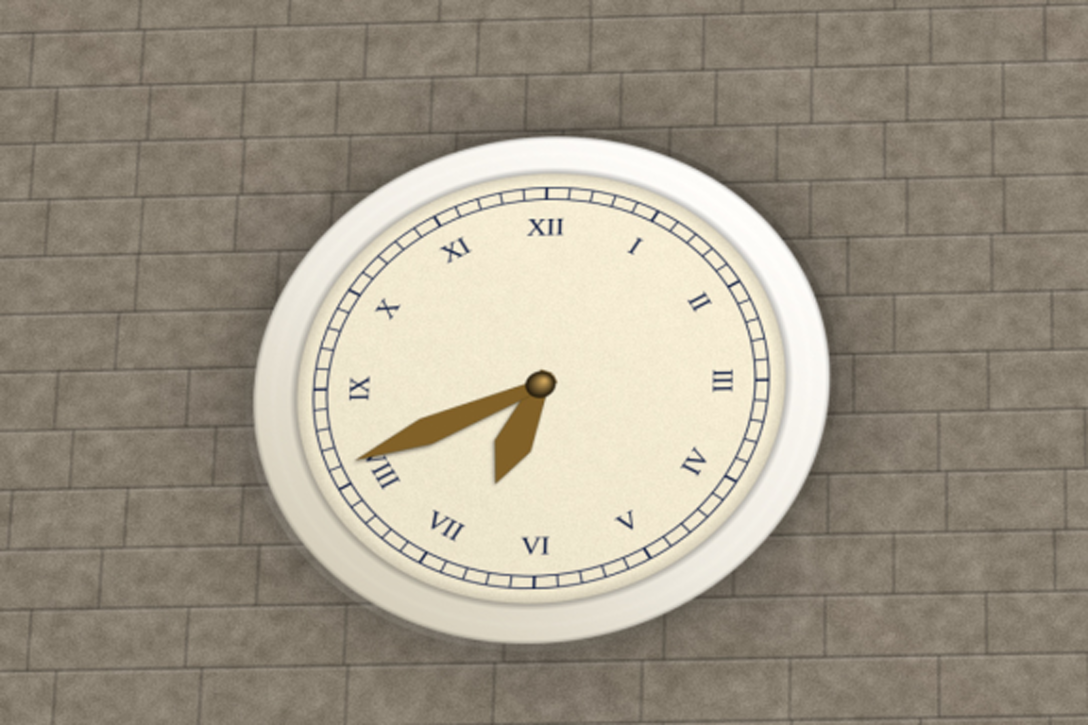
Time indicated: 6:41
